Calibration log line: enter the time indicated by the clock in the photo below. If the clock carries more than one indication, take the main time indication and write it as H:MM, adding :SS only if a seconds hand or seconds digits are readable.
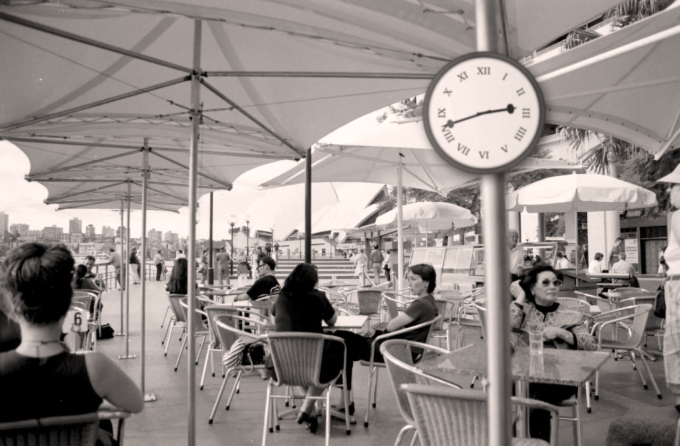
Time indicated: 2:42
